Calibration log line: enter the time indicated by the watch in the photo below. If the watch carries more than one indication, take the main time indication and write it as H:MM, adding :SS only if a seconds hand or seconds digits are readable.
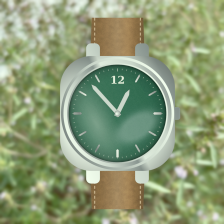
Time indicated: 12:53
